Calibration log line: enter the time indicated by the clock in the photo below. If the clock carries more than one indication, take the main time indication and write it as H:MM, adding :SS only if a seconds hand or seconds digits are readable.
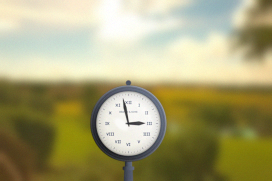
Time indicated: 2:58
